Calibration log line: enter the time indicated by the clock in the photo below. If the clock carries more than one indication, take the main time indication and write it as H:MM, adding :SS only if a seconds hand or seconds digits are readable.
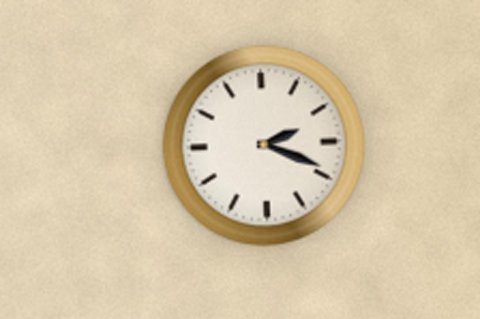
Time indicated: 2:19
